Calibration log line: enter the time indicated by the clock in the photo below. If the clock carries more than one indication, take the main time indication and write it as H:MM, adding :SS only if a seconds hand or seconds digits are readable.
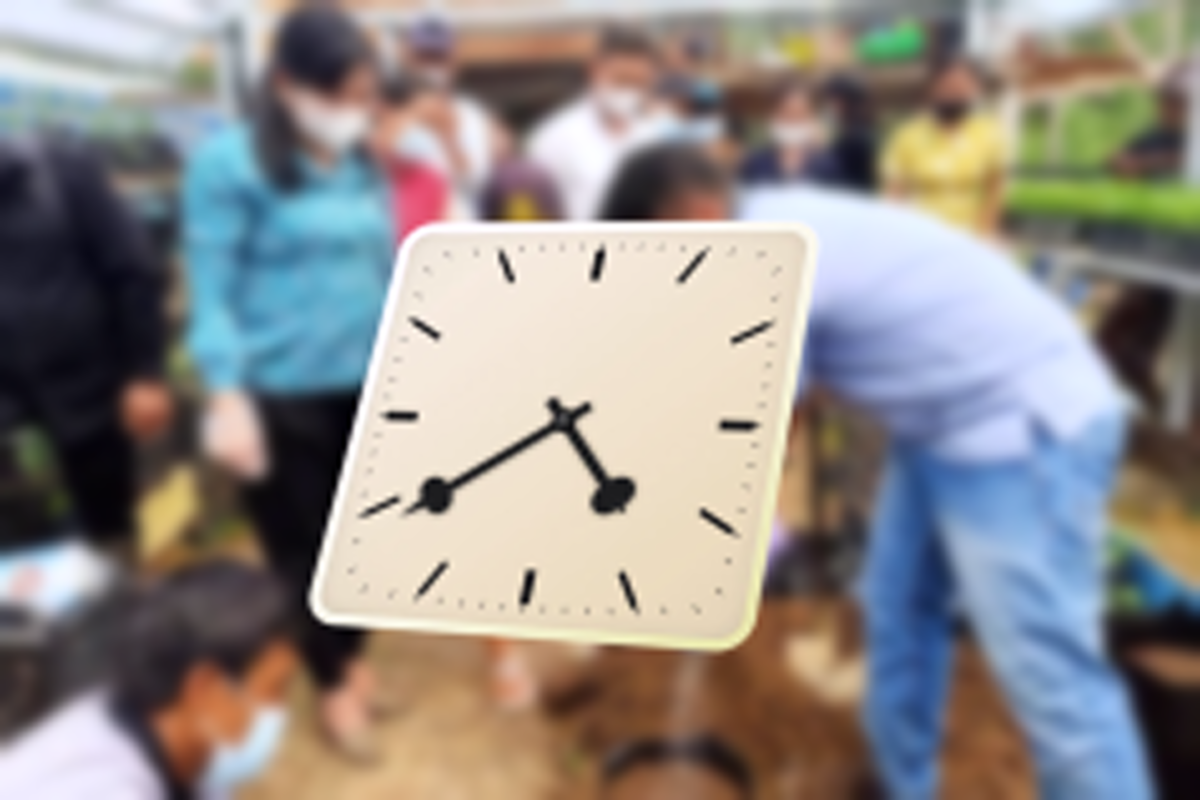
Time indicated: 4:39
